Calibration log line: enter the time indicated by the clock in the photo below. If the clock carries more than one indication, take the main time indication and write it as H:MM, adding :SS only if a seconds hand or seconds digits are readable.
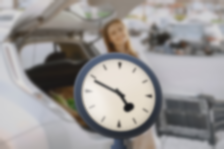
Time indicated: 4:49
